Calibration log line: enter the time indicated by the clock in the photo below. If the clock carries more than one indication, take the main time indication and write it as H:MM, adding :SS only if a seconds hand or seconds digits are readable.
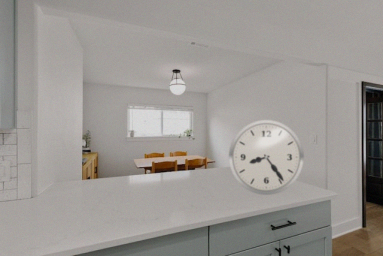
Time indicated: 8:24
